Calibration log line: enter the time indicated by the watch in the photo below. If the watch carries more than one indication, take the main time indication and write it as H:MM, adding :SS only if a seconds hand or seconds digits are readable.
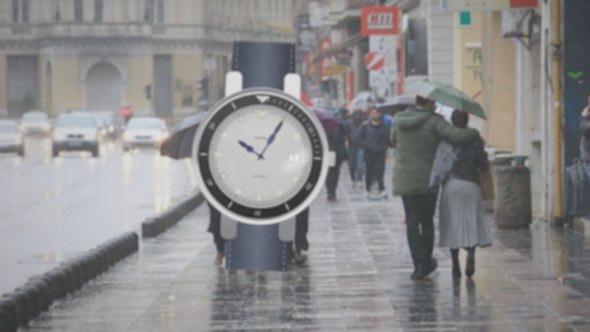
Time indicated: 10:05
